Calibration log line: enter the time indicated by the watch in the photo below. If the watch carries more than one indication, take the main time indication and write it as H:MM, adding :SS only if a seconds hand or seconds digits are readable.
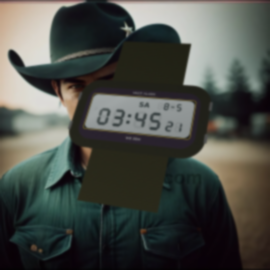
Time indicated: 3:45
